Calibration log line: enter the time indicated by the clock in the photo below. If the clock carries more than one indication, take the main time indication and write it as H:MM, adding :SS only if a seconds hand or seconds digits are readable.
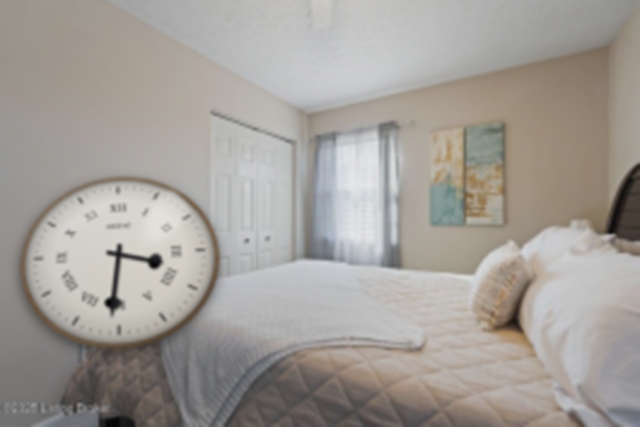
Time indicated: 3:31
